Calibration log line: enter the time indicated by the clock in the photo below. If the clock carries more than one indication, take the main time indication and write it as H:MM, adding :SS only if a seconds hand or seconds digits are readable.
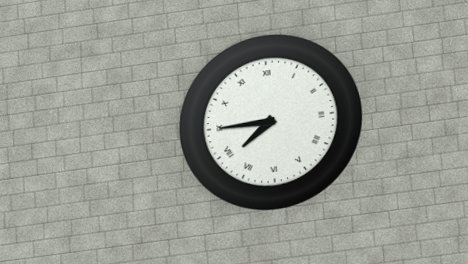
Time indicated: 7:45
